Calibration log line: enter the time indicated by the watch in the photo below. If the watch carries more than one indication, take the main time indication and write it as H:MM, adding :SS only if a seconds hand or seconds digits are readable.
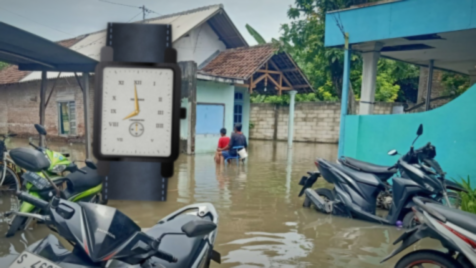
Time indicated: 7:59
